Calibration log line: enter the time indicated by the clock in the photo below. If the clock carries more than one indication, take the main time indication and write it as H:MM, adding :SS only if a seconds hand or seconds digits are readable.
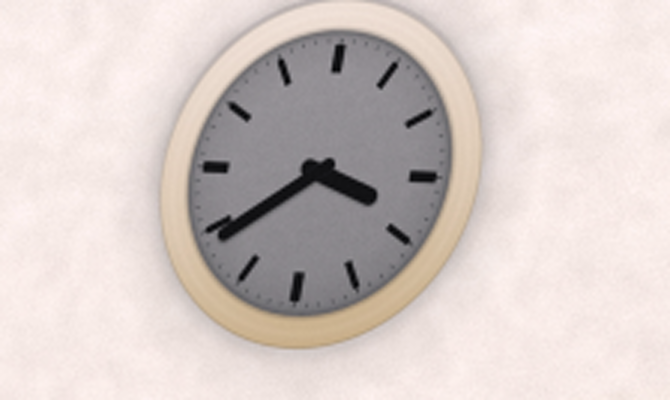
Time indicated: 3:39
